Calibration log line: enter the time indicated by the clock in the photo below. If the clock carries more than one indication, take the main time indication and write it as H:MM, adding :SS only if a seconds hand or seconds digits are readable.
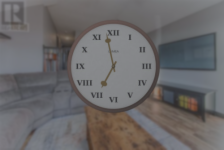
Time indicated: 6:58
